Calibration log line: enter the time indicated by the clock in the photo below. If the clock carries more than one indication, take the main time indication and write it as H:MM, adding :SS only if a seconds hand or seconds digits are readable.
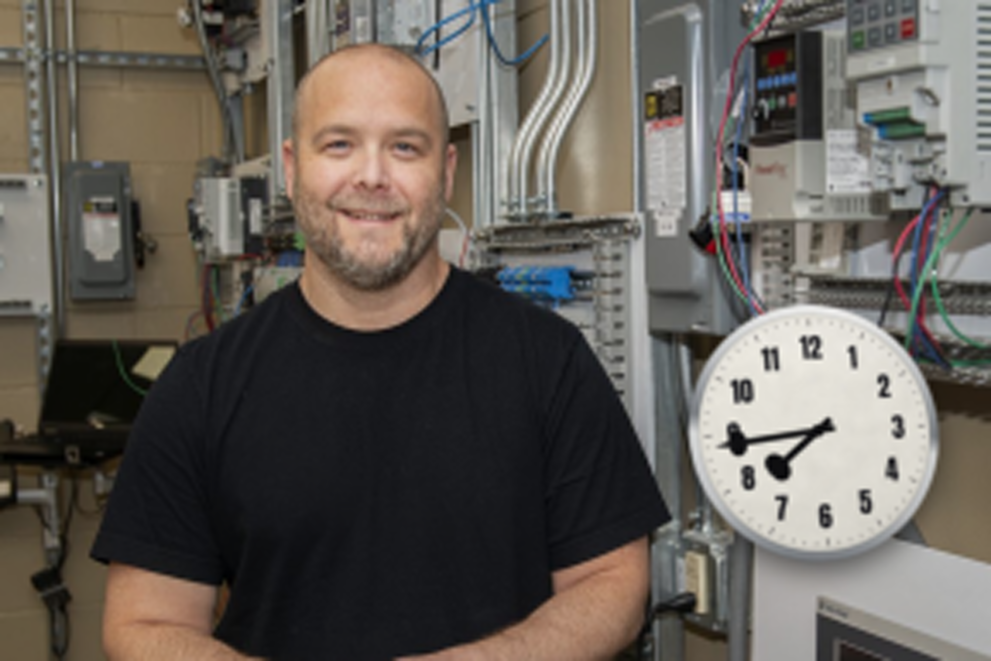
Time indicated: 7:44
